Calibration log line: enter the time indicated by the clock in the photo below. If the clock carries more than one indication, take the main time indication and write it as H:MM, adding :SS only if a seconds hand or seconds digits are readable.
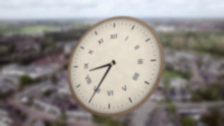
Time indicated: 8:35
